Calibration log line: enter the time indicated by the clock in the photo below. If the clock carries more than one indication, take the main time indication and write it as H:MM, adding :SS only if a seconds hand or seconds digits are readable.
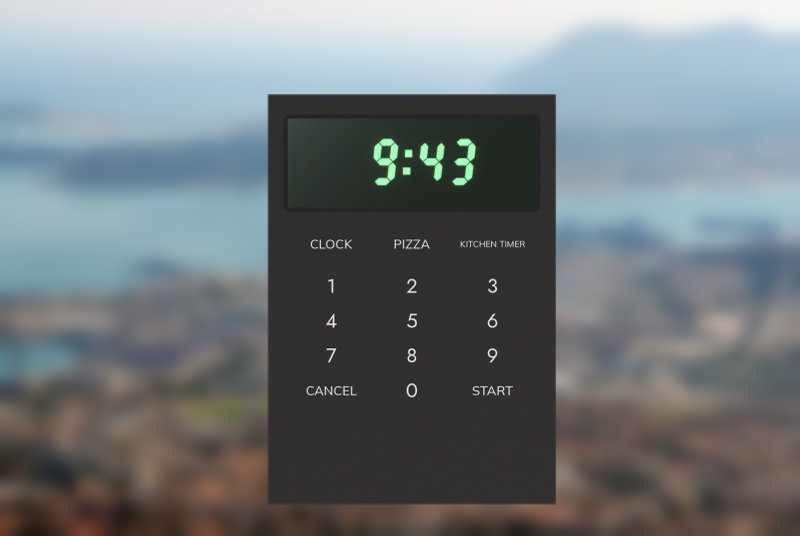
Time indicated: 9:43
